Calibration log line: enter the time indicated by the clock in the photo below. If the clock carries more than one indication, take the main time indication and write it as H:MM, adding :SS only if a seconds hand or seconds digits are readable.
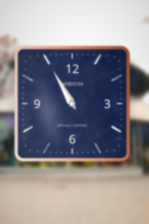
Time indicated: 10:55
